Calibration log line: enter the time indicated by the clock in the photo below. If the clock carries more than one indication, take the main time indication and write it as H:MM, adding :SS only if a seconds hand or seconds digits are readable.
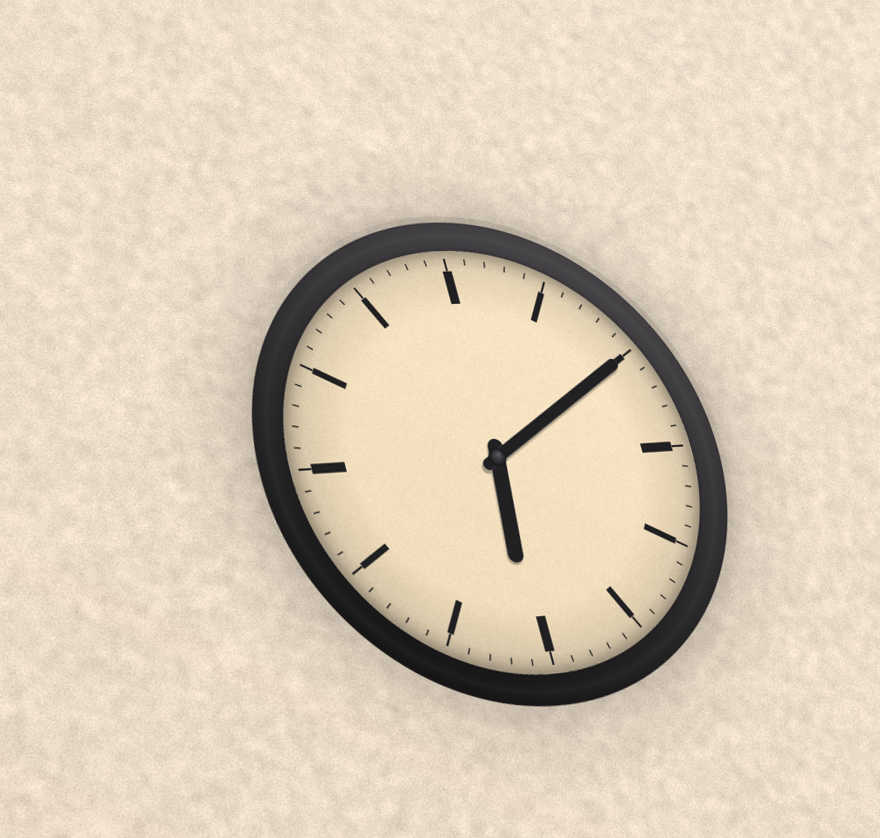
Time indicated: 6:10
